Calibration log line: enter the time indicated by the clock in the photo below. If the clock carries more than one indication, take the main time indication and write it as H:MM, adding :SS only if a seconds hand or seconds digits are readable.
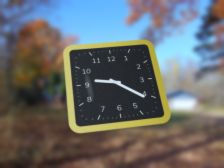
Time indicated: 9:21
